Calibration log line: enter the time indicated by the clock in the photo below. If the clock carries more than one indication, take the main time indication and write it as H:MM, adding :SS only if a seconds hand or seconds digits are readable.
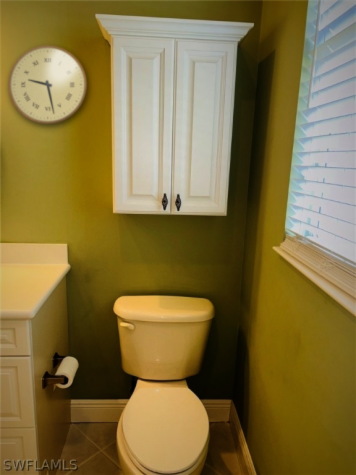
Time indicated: 9:28
